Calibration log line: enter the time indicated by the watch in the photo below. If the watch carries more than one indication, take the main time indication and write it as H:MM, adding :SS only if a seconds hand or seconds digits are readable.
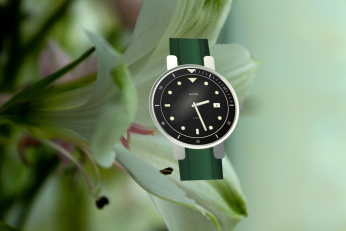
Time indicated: 2:27
